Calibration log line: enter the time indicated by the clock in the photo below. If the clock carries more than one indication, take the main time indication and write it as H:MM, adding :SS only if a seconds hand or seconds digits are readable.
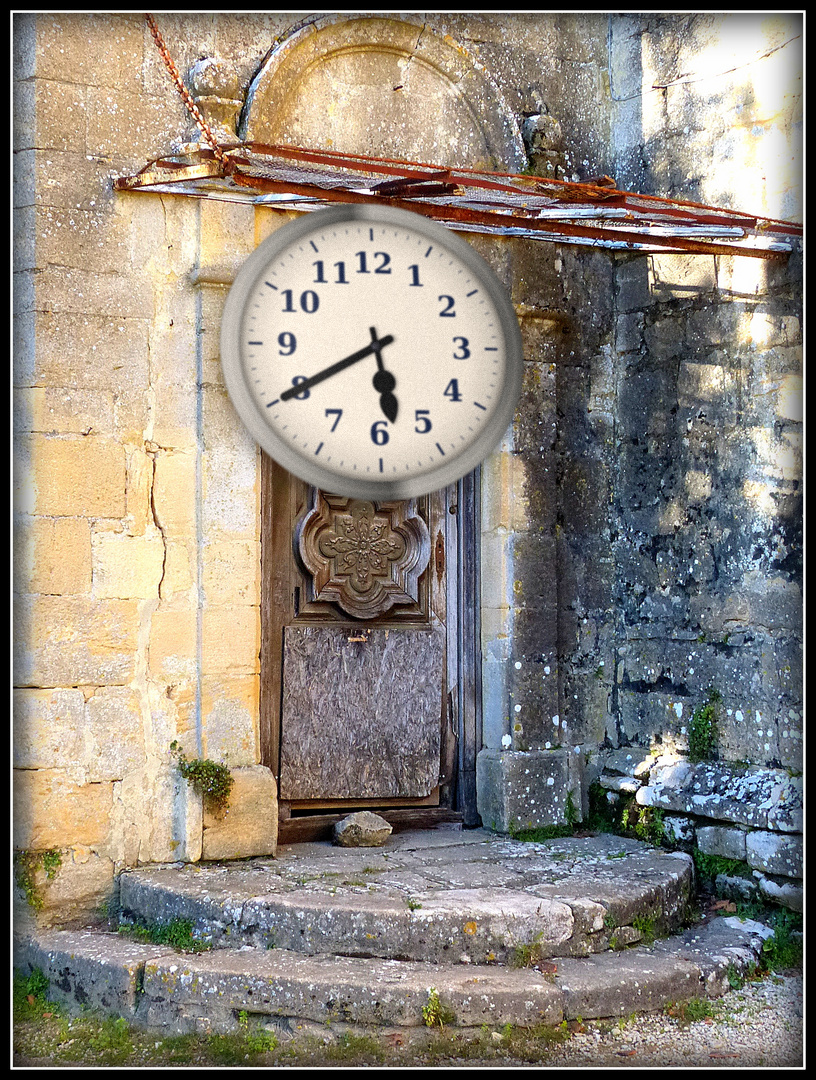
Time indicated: 5:40
